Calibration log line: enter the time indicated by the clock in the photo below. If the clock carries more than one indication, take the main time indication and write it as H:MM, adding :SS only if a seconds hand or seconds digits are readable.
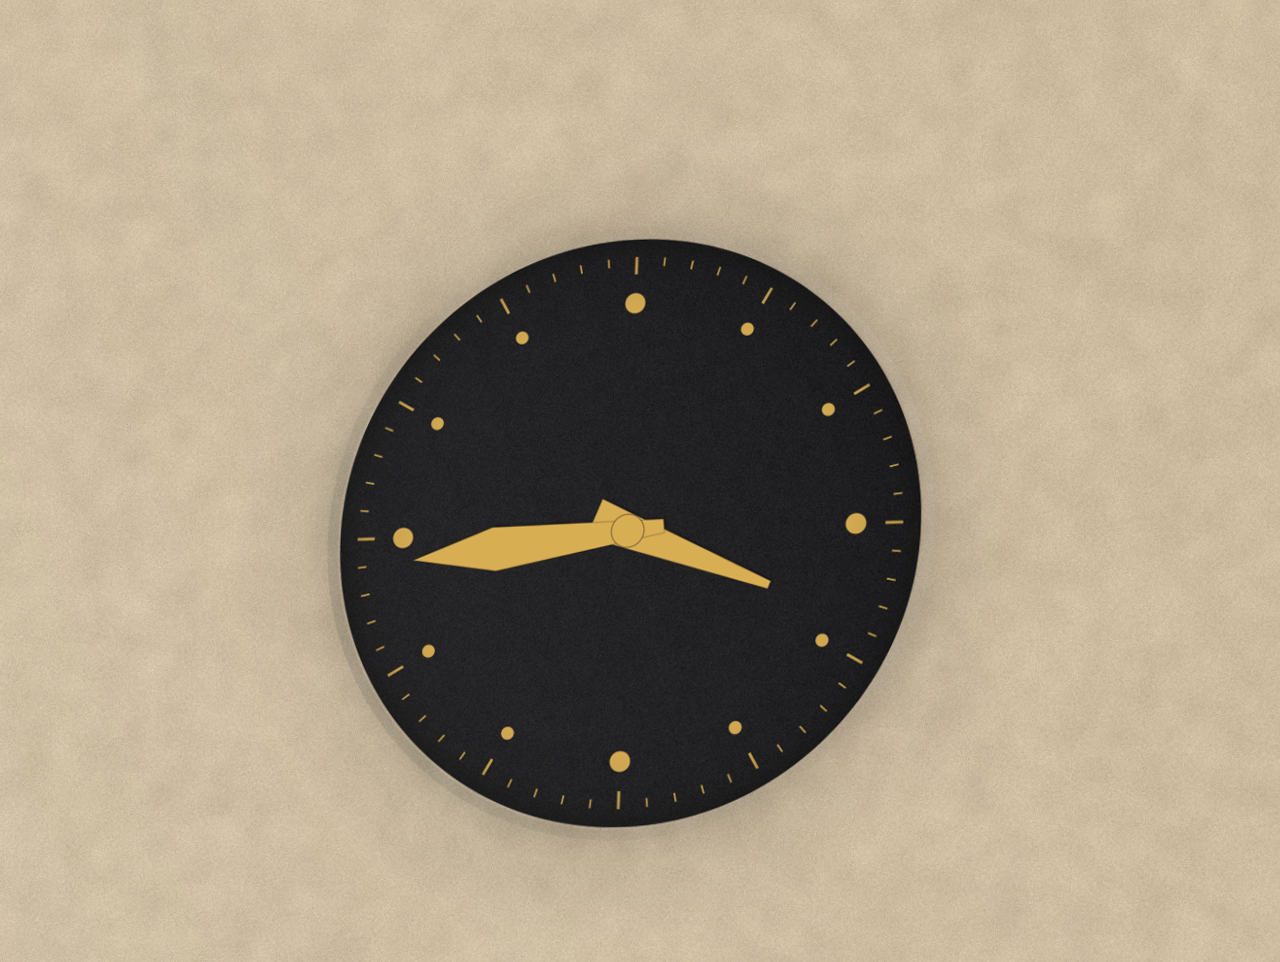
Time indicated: 3:44
